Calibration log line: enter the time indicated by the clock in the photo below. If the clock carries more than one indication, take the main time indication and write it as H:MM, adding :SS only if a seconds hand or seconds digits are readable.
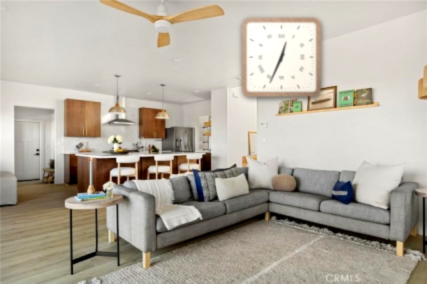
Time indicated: 12:34
